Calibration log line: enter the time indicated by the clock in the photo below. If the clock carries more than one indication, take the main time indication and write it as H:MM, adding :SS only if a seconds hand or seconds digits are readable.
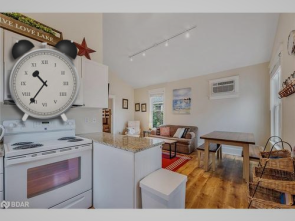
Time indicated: 10:36
